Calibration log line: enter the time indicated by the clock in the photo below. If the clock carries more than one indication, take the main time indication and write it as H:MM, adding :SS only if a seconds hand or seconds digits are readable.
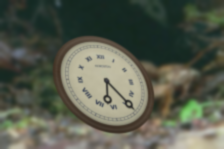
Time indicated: 6:24
